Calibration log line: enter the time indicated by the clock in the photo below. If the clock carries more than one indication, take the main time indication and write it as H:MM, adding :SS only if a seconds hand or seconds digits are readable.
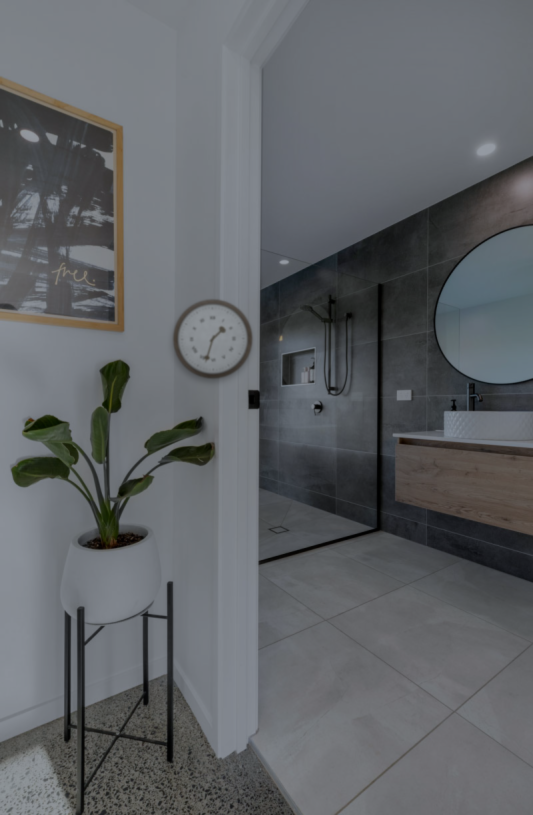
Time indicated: 1:33
